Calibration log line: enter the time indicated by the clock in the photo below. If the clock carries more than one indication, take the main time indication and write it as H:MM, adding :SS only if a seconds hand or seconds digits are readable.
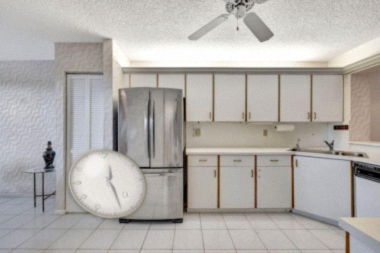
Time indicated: 12:28
